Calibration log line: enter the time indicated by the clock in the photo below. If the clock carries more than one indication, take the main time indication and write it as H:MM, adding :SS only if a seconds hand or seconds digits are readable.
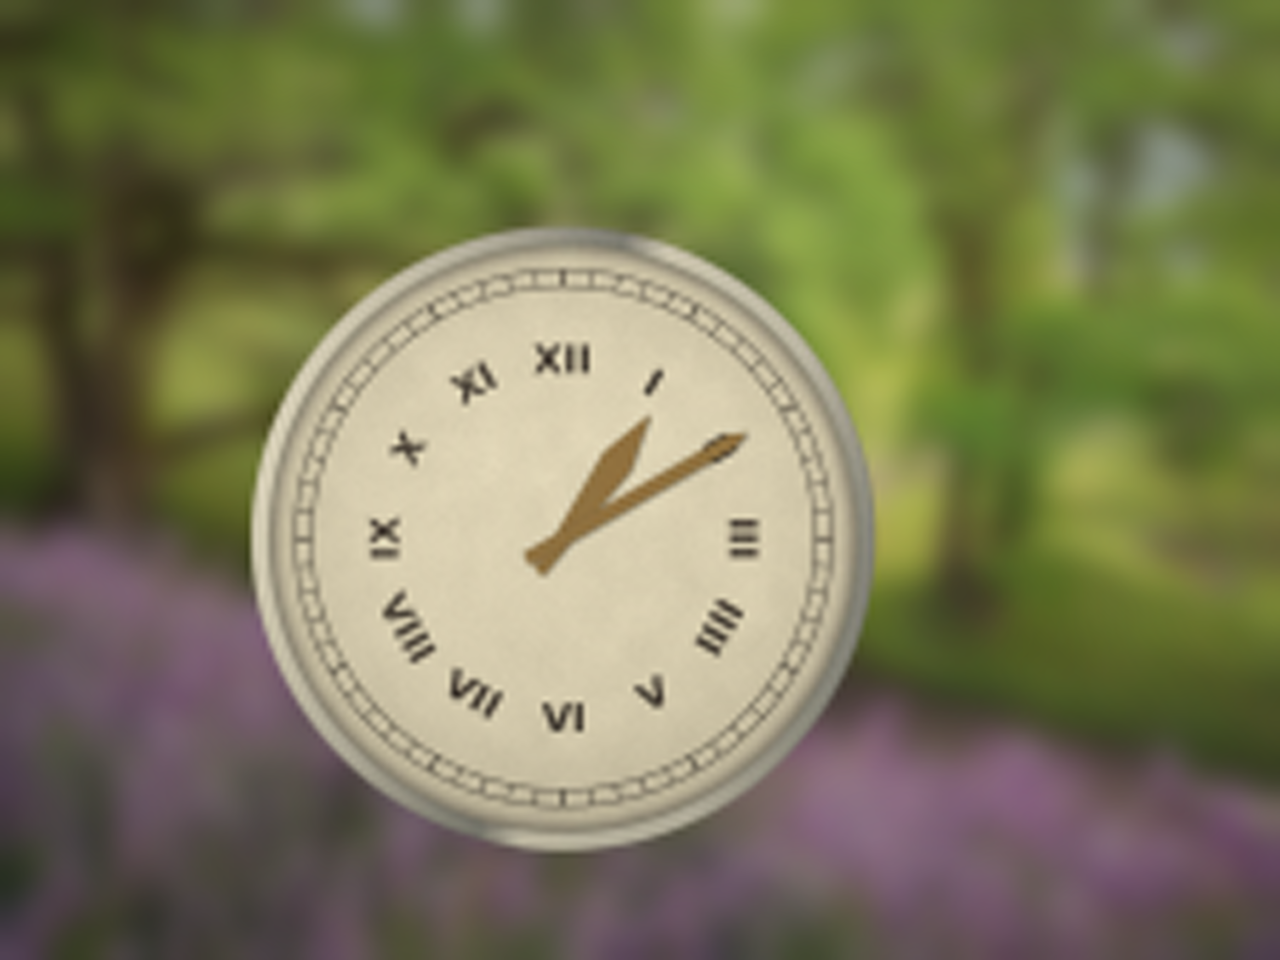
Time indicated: 1:10
